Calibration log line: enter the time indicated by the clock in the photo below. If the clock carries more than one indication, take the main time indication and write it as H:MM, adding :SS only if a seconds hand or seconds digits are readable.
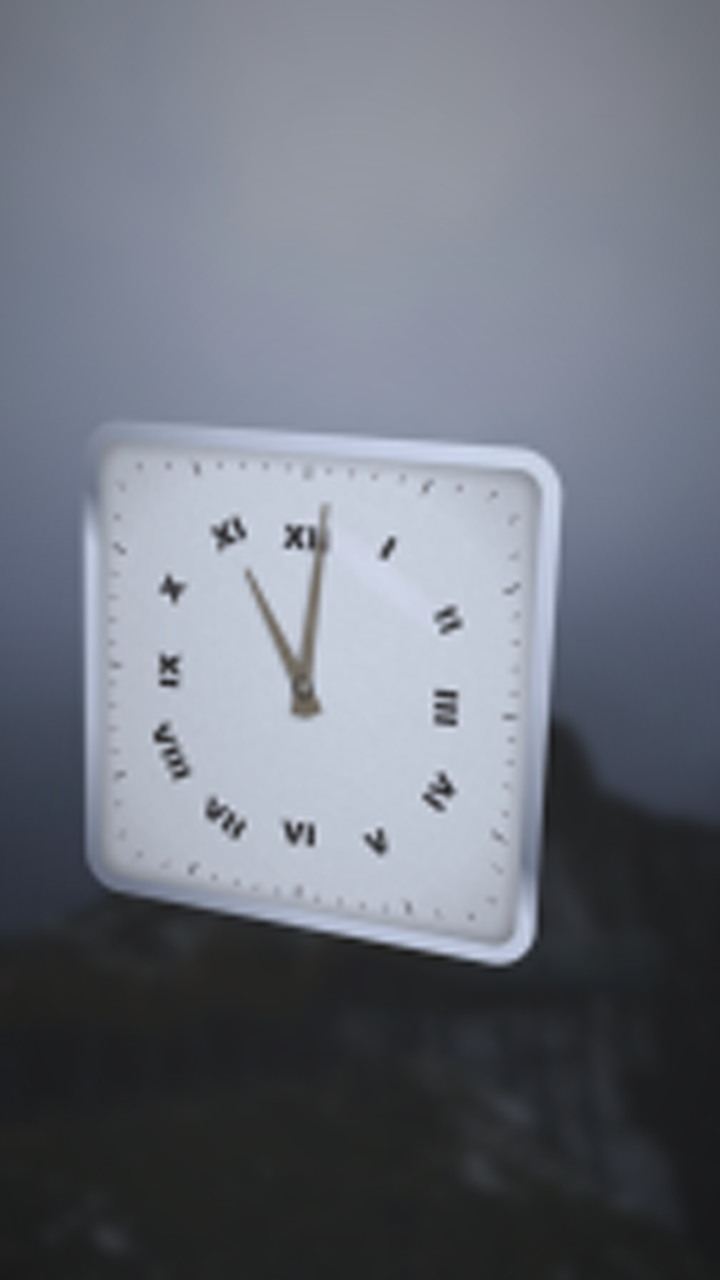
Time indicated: 11:01
